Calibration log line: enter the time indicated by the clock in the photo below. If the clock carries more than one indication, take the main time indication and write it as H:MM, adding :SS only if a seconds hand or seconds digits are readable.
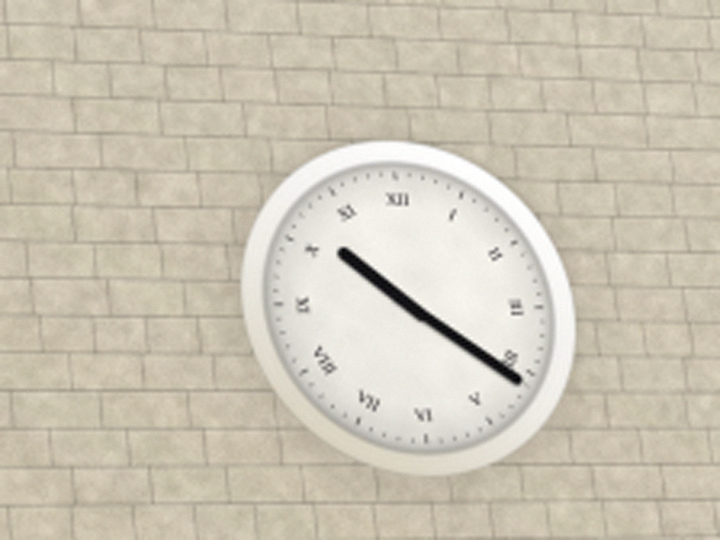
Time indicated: 10:21
